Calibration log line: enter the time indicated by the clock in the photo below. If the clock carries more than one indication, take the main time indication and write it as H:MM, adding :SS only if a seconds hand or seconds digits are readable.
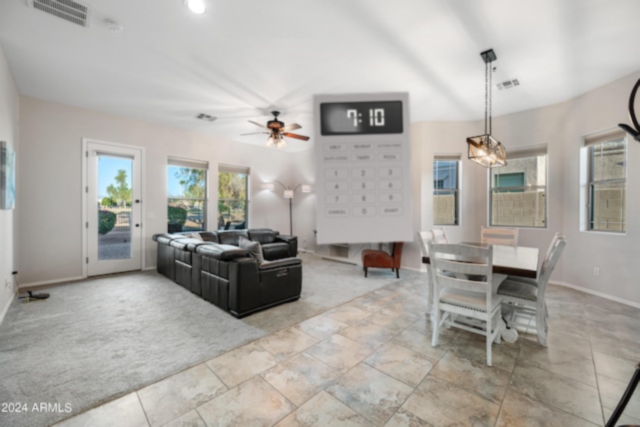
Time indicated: 7:10
